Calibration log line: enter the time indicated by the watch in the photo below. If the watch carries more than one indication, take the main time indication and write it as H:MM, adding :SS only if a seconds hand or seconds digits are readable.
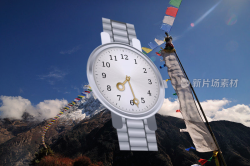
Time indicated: 7:28
